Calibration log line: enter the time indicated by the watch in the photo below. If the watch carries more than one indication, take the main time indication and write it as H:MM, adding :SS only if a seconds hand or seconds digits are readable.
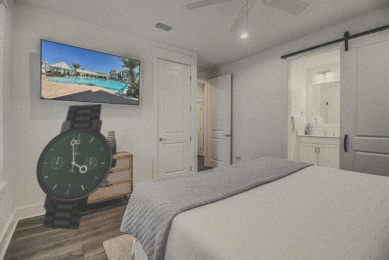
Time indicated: 3:58
